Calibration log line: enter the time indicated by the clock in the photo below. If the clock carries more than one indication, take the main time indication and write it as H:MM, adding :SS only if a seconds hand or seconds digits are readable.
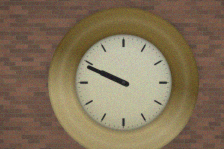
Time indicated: 9:49
